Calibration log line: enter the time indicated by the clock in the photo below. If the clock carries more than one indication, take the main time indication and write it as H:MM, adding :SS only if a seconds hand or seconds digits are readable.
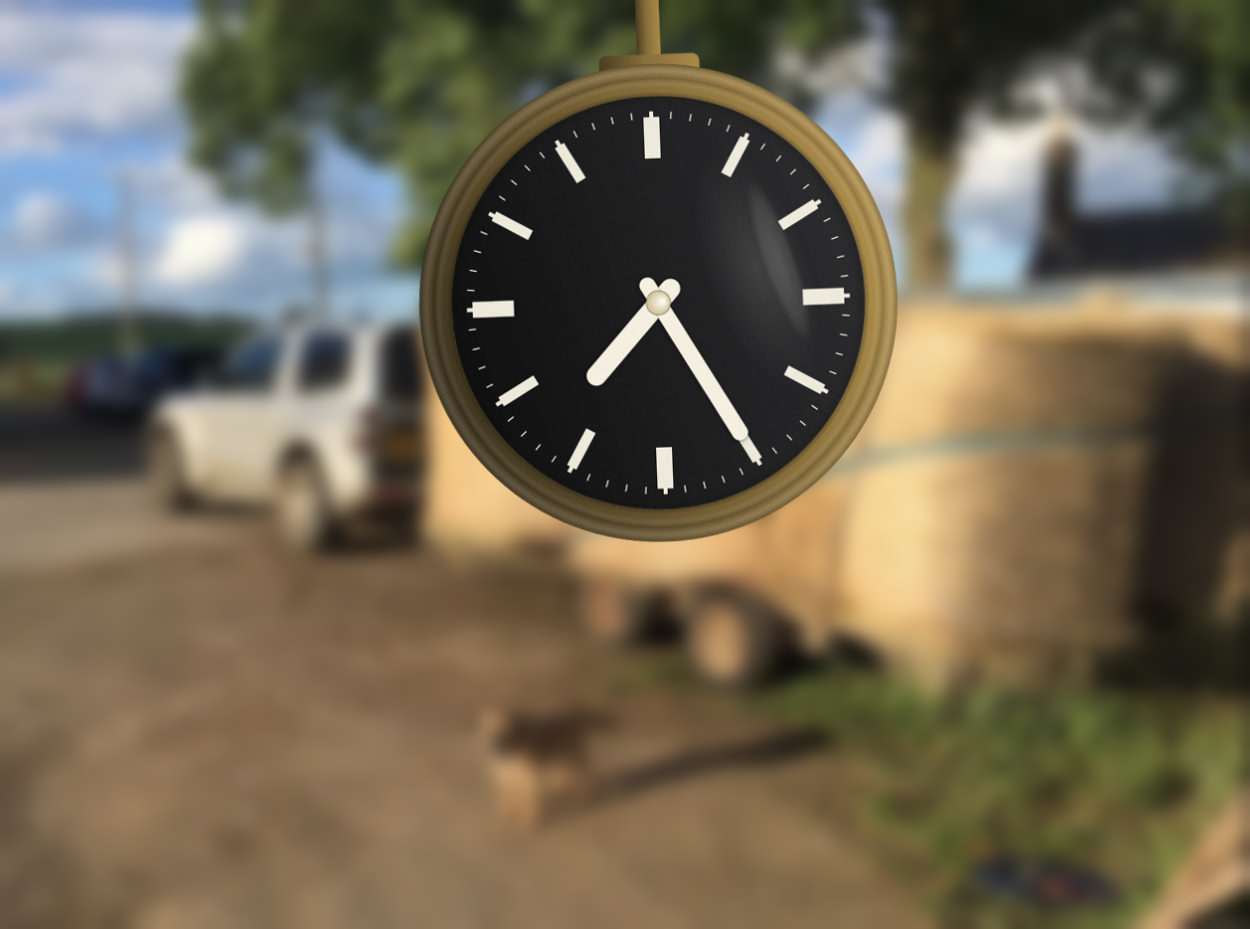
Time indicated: 7:25
